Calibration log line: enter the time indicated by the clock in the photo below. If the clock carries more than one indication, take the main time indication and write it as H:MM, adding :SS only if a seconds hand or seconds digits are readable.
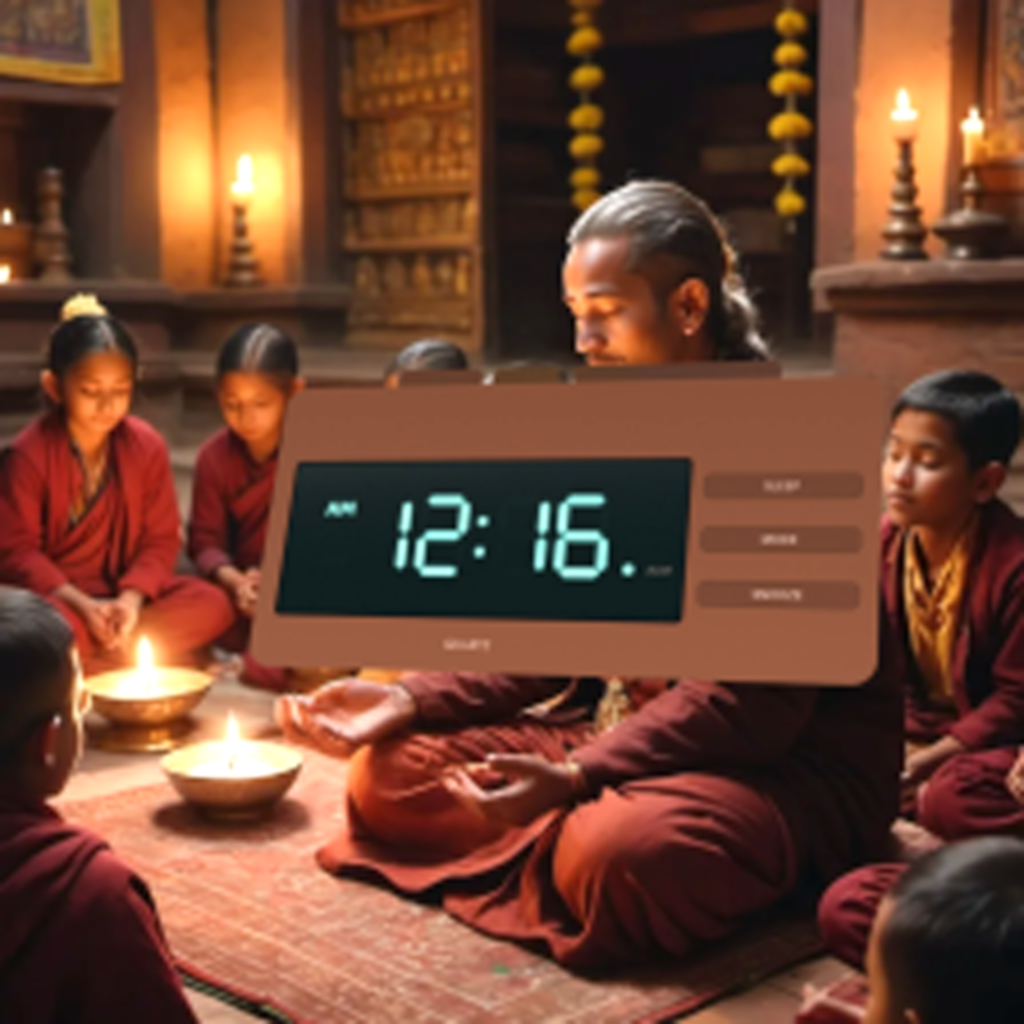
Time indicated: 12:16
